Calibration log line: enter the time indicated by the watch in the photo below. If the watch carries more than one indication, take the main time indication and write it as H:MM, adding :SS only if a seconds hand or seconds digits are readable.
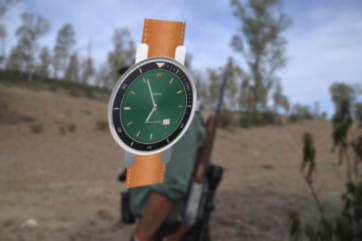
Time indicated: 6:56
